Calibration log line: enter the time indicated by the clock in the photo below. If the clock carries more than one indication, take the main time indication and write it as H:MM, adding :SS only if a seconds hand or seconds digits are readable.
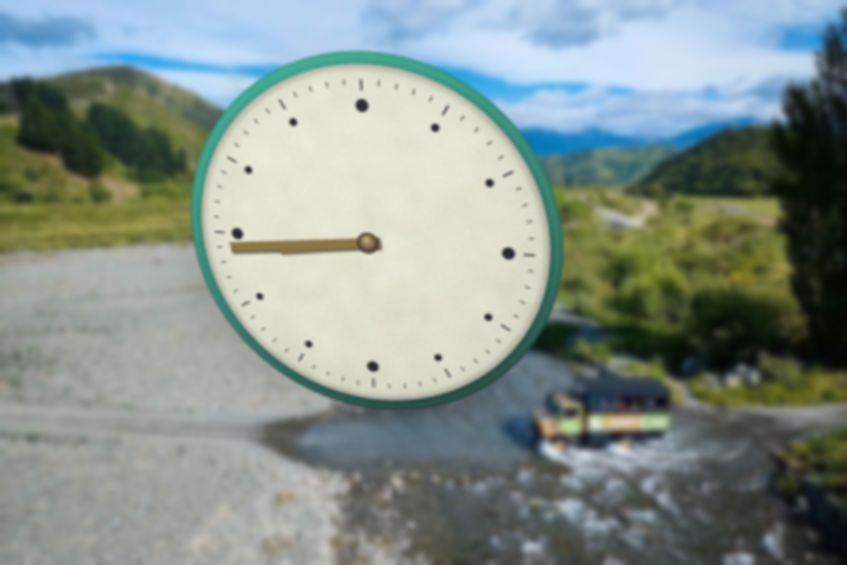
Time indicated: 8:44
